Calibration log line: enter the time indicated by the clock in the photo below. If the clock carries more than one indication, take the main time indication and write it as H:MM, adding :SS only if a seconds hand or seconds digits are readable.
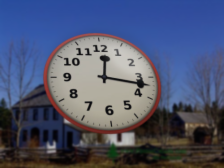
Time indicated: 12:17
